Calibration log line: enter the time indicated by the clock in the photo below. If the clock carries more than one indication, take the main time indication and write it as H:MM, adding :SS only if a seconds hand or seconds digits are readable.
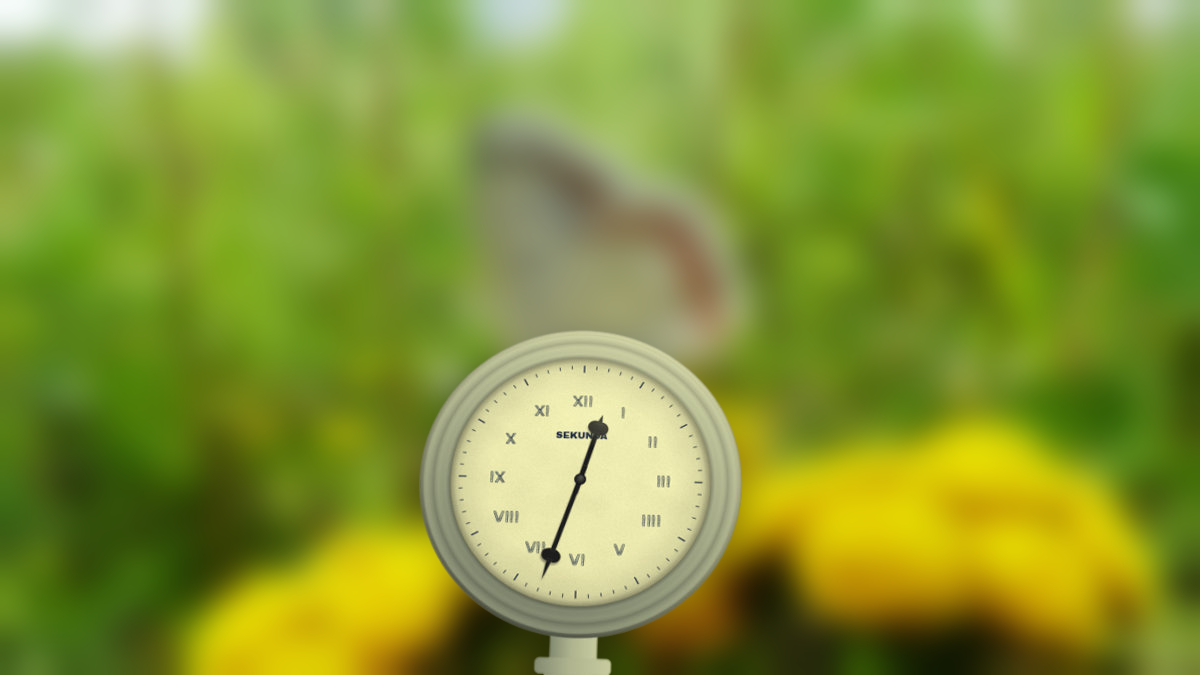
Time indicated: 12:33
